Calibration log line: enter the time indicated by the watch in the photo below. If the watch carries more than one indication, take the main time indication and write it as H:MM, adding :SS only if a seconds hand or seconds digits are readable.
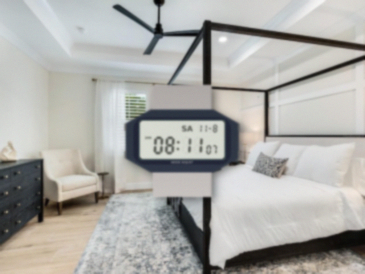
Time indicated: 8:11
